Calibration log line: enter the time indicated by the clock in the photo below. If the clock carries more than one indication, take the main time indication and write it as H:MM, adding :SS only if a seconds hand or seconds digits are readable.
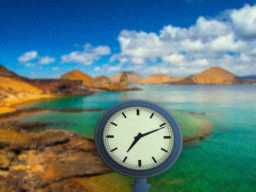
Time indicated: 7:11
